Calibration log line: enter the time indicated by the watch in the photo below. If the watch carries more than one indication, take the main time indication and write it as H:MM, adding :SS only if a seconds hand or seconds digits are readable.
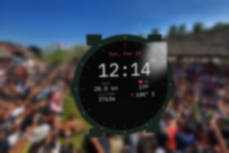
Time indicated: 12:14
